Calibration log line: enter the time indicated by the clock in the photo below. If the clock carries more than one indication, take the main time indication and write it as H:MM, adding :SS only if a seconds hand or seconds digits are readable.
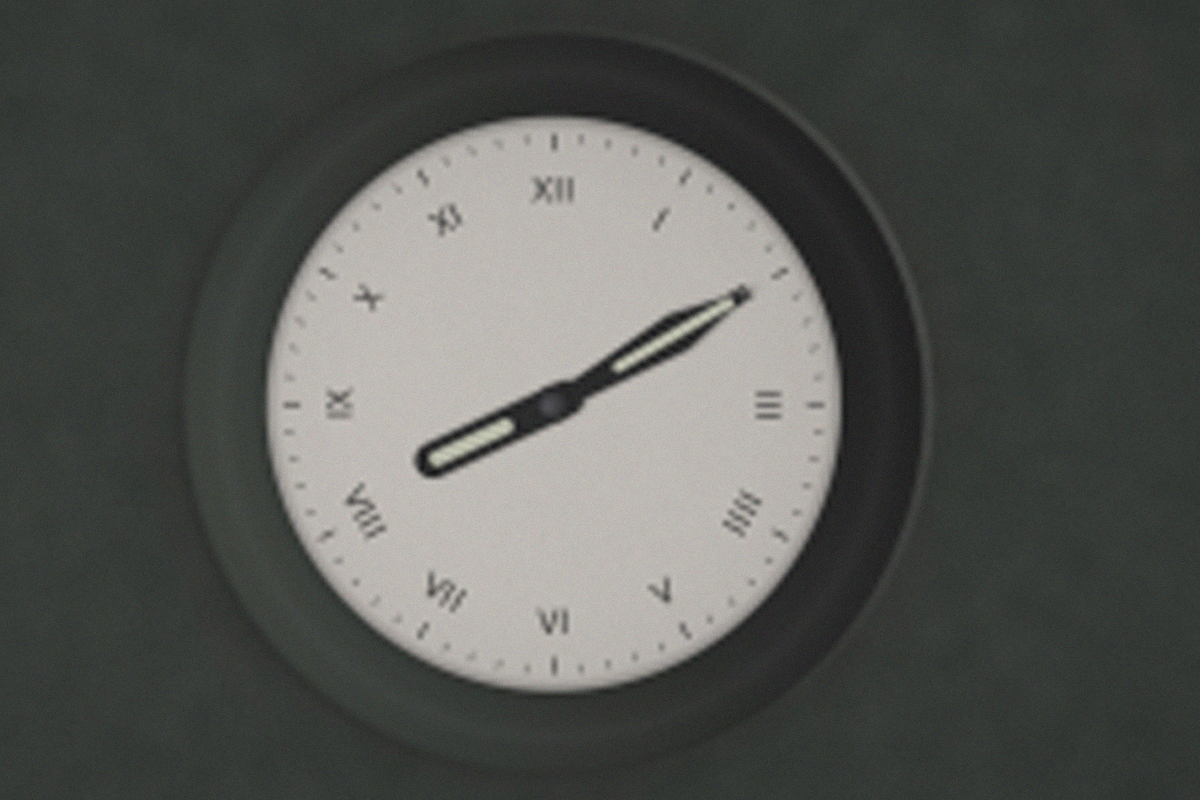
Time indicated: 8:10
